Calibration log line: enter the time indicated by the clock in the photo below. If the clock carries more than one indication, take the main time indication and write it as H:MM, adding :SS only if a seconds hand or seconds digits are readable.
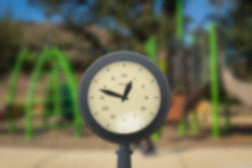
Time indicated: 12:48
